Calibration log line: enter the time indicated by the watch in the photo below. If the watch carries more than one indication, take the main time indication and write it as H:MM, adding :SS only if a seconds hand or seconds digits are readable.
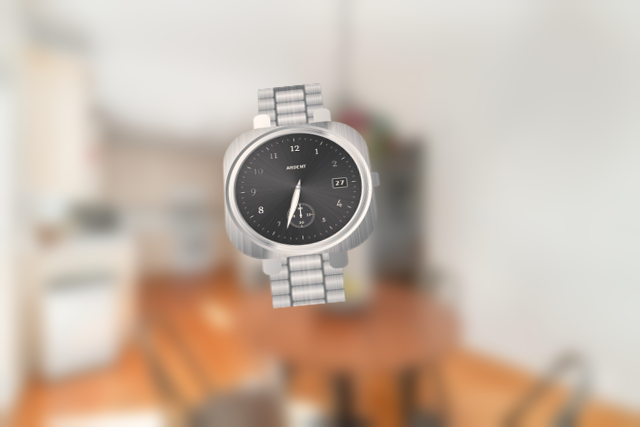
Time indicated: 6:33
